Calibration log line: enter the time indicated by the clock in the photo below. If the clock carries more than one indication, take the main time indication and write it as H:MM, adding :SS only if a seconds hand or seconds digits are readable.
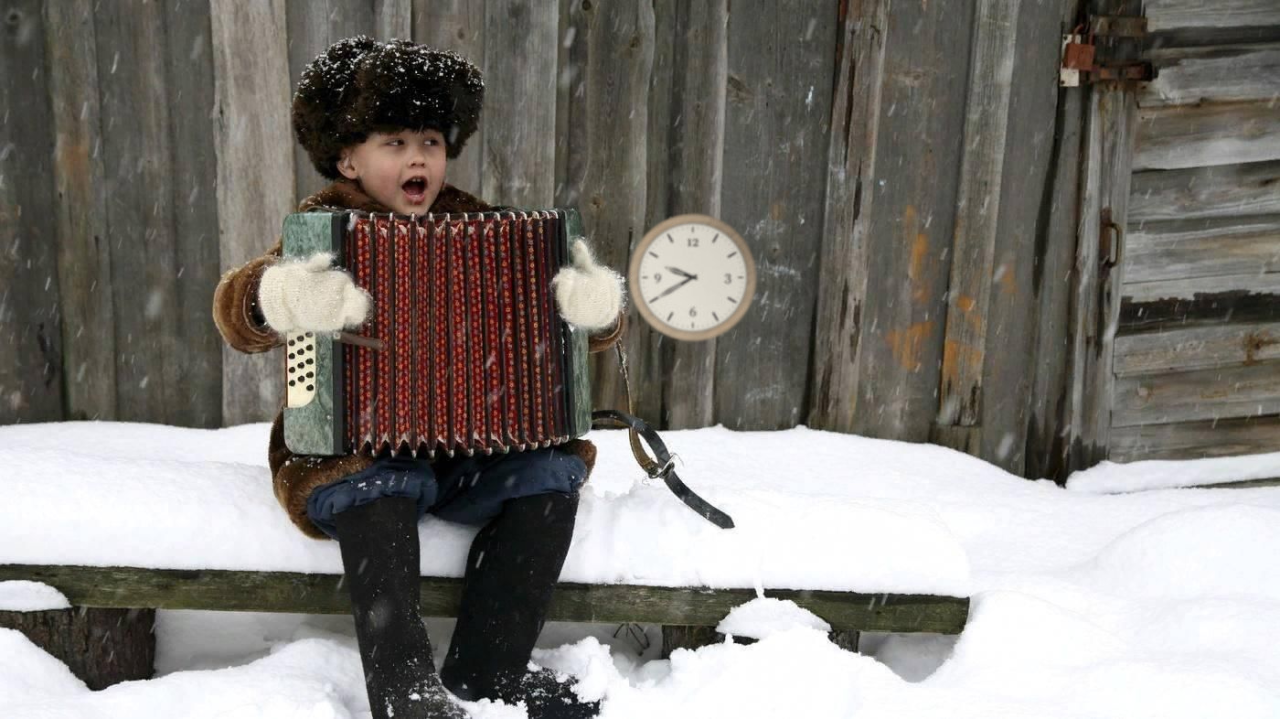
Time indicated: 9:40
